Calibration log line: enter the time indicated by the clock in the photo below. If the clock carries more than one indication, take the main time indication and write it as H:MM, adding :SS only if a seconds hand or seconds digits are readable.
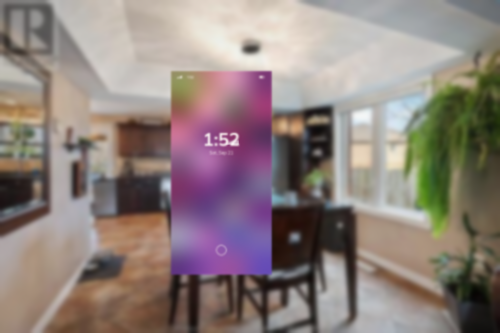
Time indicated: 1:52
